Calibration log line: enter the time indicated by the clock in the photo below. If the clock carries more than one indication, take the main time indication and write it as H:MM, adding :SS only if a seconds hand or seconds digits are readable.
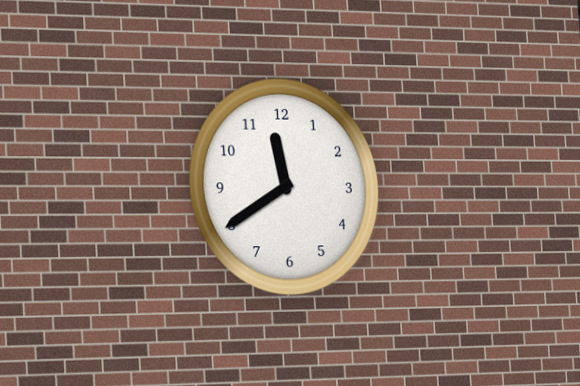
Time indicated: 11:40
